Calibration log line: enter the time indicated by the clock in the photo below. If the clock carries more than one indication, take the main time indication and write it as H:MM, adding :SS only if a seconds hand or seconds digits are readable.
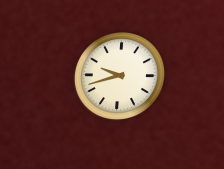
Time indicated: 9:42
